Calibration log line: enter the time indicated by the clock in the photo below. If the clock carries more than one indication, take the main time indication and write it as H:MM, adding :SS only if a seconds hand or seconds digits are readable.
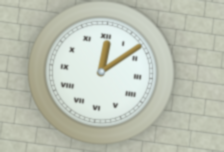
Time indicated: 12:08
